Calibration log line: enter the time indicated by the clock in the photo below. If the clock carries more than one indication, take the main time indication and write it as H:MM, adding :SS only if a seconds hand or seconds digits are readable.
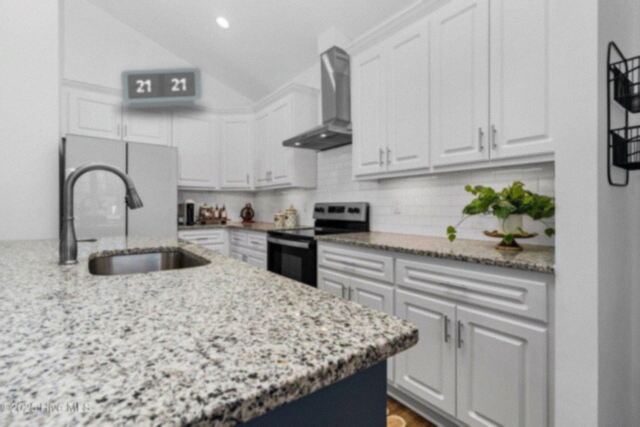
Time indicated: 21:21
